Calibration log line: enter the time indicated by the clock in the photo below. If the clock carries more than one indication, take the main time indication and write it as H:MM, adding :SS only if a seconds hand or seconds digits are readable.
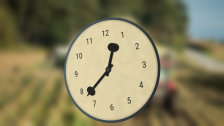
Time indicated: 12:38
